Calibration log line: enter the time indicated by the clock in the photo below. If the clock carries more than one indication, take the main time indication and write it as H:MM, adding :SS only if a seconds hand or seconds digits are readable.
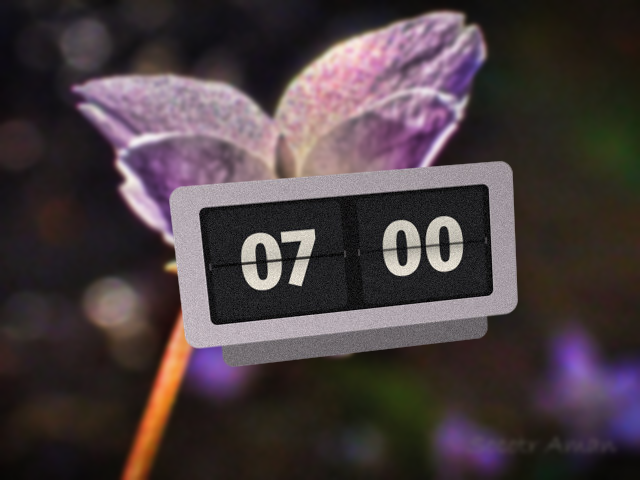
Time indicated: 7:00
